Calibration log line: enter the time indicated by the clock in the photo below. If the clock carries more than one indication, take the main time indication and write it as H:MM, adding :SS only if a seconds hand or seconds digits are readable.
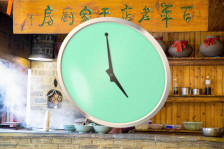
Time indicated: 5:00
